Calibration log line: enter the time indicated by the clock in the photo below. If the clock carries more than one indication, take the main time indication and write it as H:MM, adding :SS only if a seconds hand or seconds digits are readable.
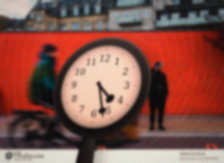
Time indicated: 4:27
